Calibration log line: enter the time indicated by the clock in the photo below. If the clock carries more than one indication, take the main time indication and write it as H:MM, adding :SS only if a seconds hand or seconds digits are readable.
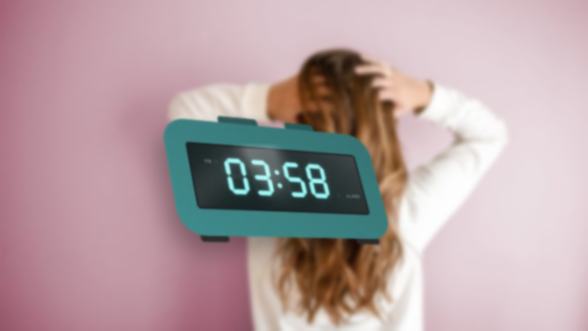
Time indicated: 3:58
